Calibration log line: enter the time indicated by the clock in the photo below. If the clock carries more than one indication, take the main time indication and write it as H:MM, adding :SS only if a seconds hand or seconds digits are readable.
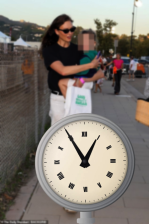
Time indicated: 12:55
